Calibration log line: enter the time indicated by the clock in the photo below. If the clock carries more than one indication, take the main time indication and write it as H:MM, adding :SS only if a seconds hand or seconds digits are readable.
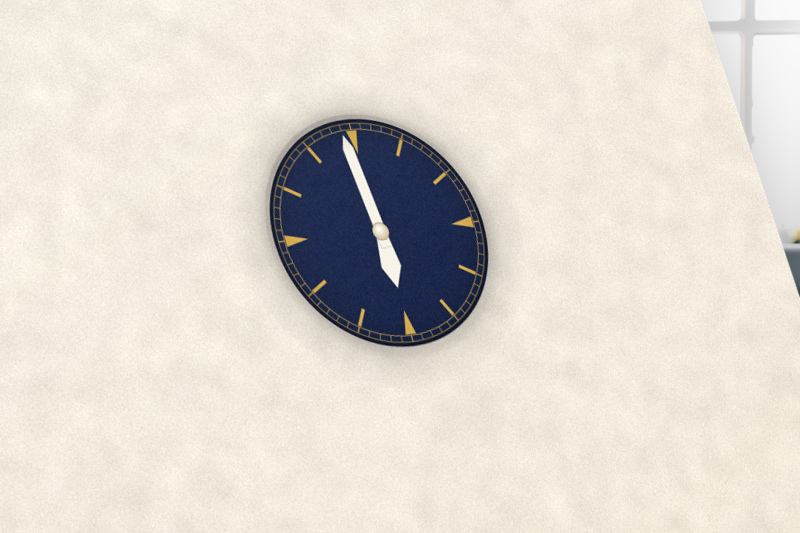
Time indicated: 5:59
